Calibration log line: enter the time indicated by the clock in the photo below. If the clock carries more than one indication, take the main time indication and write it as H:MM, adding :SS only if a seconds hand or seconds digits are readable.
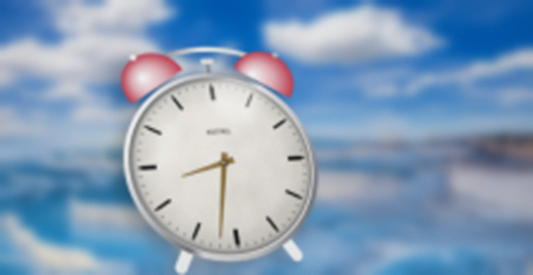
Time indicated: 8:32
